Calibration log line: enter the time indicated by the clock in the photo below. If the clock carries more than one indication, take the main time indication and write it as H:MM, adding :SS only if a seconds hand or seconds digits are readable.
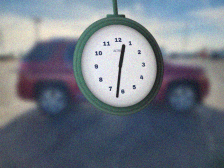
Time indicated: 12:32
